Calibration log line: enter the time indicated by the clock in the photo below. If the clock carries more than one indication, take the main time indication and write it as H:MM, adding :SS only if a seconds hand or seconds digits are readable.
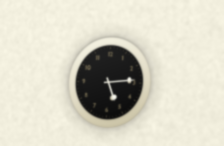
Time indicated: 5:14
